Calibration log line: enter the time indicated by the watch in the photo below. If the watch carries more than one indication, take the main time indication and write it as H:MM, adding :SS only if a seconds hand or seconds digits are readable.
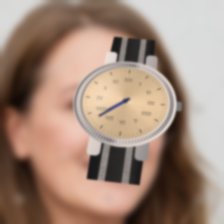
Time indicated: 7:38
